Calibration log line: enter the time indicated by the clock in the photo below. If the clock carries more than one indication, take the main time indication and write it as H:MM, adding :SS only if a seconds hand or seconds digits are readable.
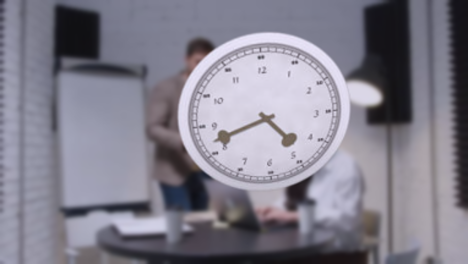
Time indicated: 4:42
